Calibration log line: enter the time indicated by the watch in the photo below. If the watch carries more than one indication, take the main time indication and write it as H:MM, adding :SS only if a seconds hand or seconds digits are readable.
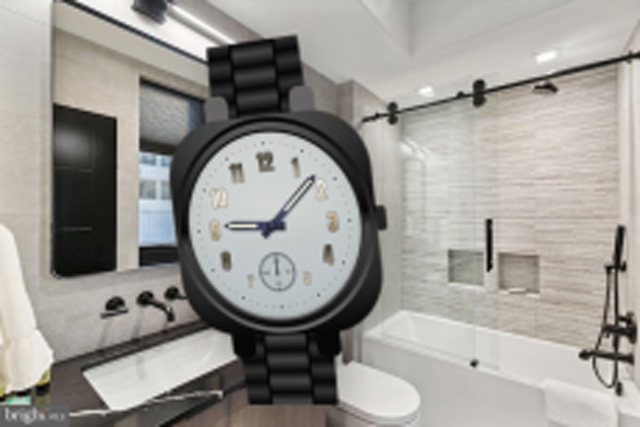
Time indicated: 9:08
